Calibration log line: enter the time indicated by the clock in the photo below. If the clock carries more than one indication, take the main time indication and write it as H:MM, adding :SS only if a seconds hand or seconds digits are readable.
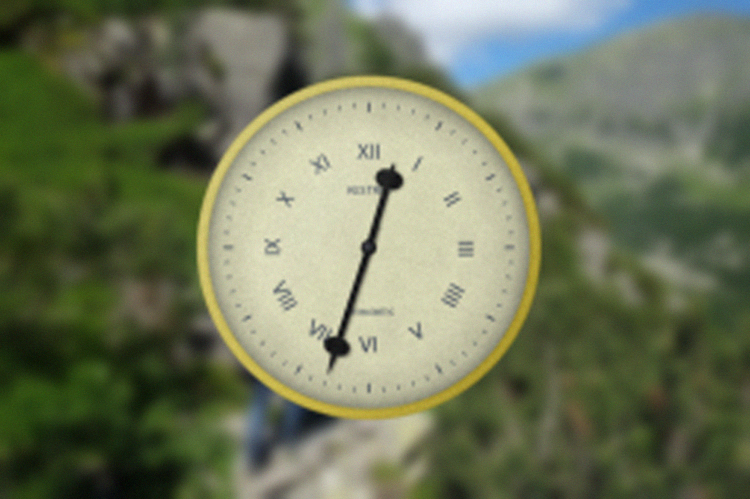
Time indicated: 12:33
